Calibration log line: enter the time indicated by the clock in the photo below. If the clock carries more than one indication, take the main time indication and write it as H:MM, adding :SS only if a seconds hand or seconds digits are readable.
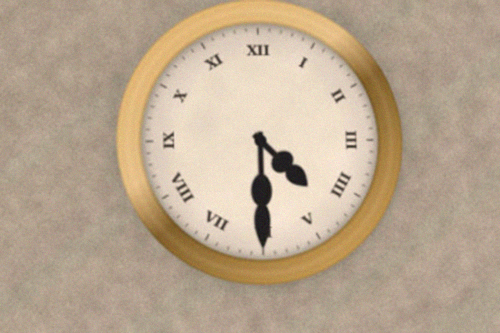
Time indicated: 4:30
